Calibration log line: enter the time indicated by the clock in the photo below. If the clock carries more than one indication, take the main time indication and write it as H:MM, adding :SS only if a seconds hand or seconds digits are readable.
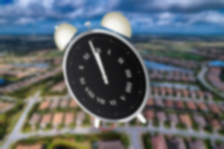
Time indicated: 11:59
